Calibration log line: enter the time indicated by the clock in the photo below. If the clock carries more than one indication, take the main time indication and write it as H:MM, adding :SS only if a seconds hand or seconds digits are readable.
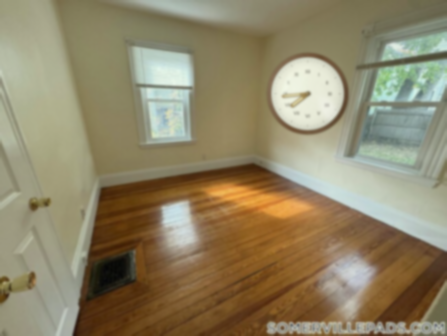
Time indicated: 7:44
